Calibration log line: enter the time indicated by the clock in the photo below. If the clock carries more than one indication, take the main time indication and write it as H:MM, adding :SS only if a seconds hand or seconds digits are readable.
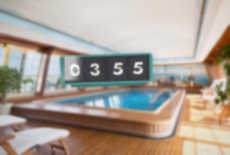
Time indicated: 3:55
